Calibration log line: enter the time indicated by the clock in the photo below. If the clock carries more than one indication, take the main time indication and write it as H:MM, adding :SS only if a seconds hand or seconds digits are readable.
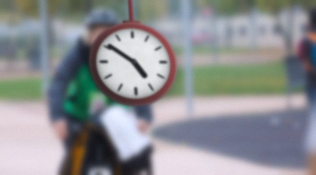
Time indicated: 4:51
